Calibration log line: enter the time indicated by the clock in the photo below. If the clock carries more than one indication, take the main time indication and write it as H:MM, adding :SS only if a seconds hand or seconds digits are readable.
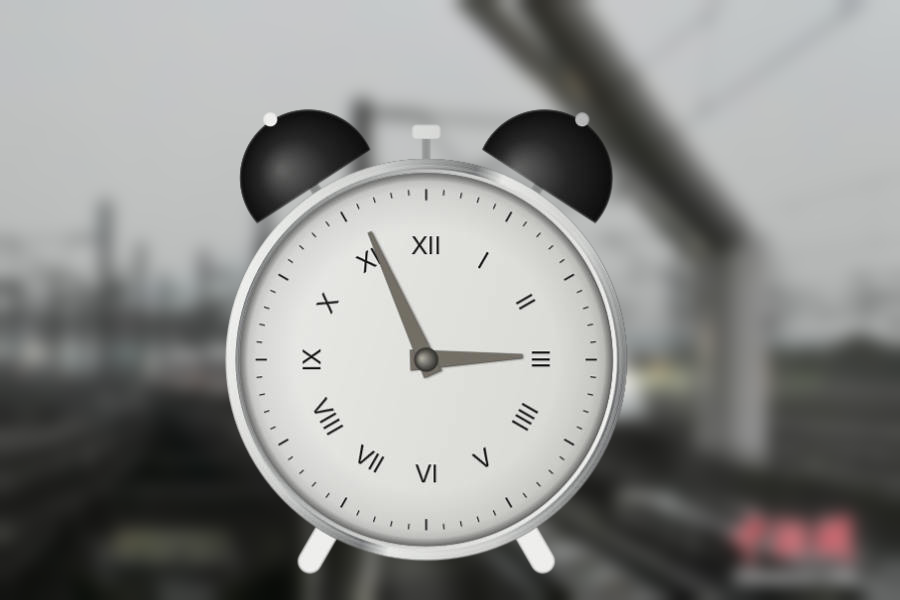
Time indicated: 2:56
